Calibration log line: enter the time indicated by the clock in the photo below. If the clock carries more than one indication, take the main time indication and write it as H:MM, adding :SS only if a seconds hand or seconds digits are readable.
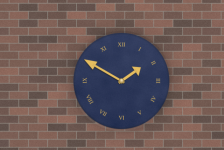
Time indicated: 1:50
